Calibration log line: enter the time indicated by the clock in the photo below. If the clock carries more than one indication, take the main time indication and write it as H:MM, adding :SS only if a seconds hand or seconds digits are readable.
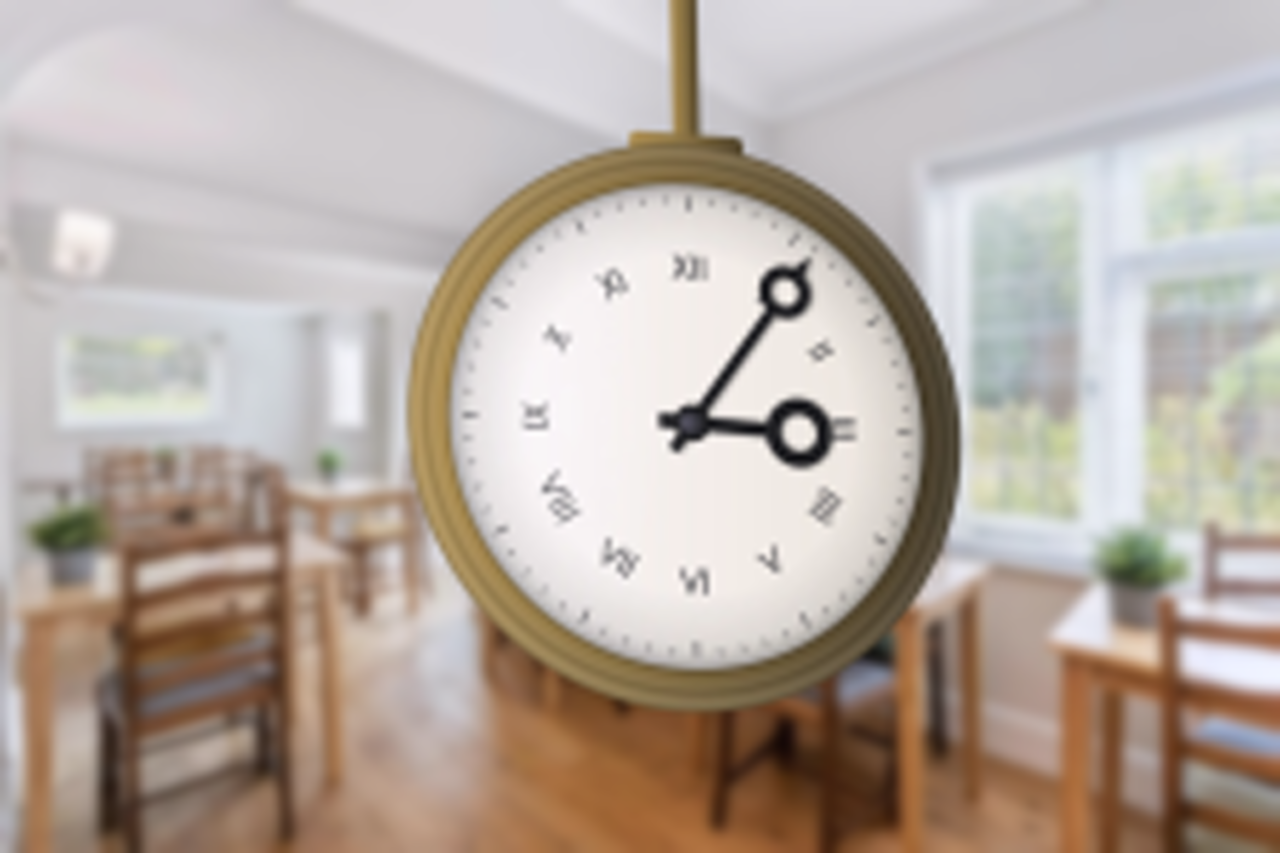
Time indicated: 3:06
